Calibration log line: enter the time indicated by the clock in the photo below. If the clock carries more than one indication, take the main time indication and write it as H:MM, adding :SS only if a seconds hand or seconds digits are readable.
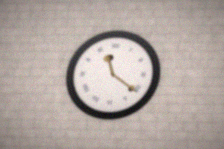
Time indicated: 11:21
